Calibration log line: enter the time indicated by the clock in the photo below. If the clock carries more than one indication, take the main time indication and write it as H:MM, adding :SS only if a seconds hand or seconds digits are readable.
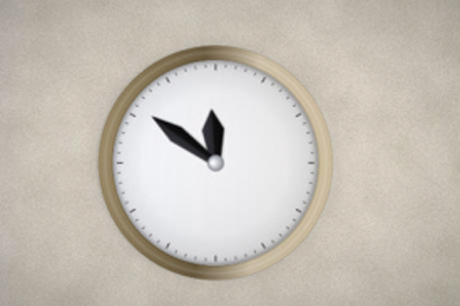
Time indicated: 11:51
